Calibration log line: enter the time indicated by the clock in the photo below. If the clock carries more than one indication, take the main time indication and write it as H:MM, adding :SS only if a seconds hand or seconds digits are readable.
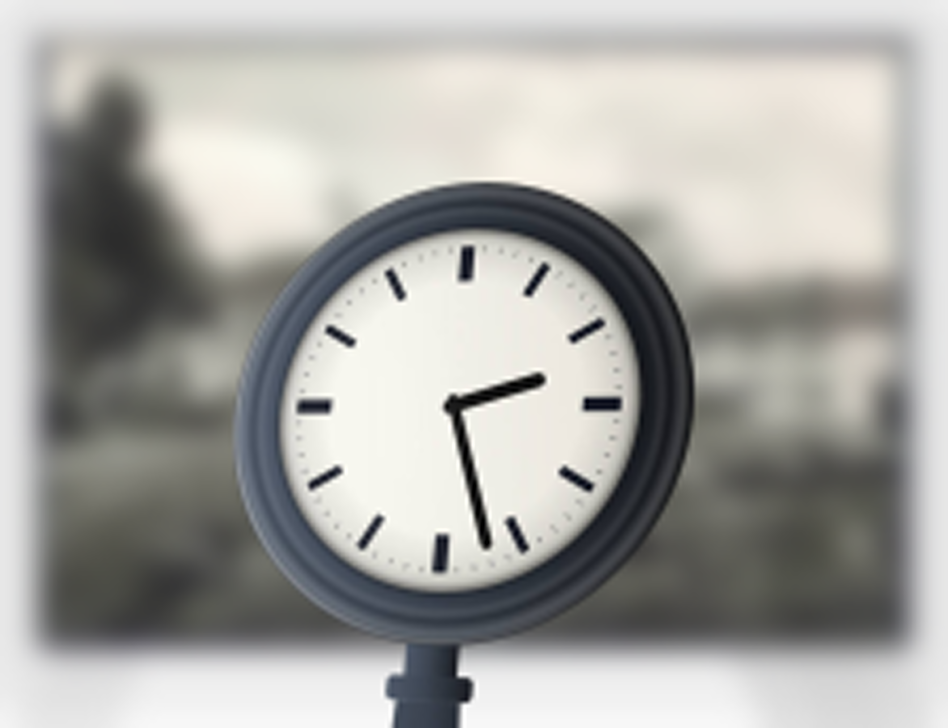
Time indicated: 2:27
